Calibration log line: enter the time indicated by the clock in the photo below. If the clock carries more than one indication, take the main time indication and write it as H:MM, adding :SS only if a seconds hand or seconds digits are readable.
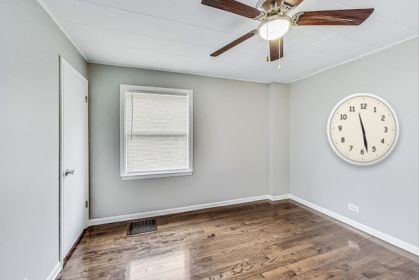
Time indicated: 11:28
